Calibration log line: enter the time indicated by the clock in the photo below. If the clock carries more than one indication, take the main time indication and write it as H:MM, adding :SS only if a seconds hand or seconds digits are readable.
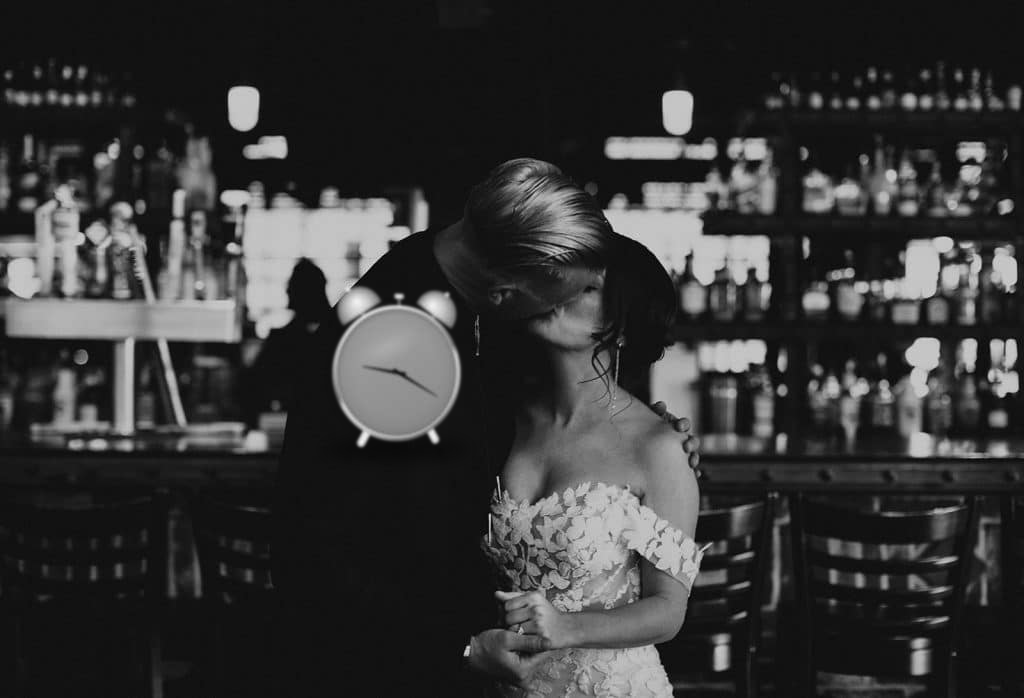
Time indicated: 9:20
